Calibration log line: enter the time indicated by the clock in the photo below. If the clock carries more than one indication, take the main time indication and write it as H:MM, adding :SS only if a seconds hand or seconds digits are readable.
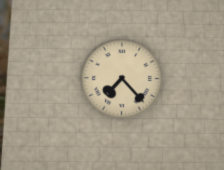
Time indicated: 7:23
